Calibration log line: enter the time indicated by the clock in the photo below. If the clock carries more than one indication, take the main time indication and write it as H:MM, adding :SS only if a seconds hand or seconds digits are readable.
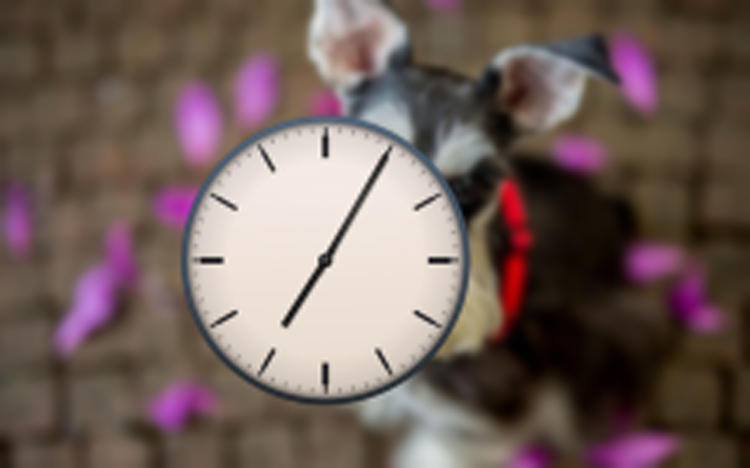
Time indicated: 7:05
